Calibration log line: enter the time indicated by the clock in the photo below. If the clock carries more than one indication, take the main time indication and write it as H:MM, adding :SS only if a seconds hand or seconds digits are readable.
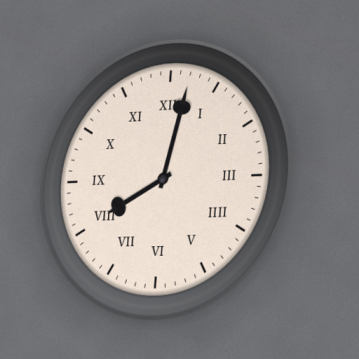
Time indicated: 8:02
